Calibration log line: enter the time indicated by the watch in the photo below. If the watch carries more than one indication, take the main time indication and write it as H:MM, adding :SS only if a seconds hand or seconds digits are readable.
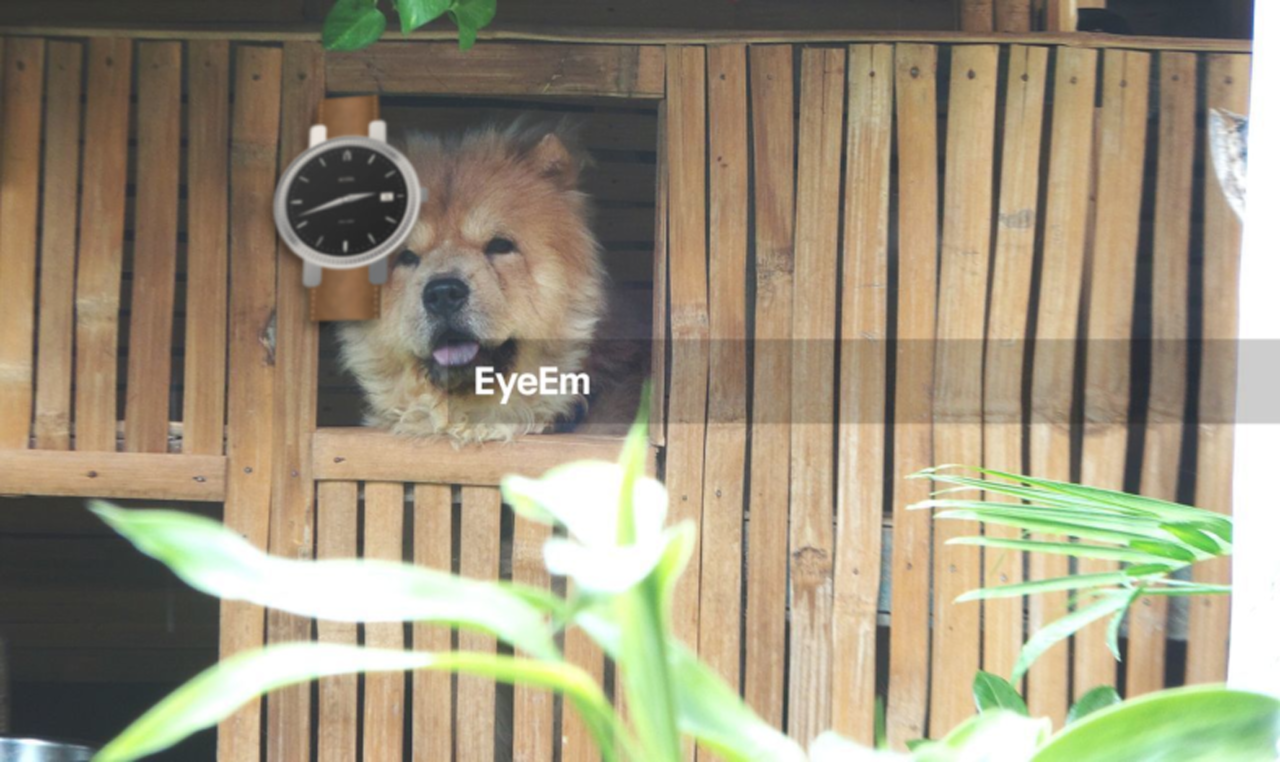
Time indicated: 2:42
